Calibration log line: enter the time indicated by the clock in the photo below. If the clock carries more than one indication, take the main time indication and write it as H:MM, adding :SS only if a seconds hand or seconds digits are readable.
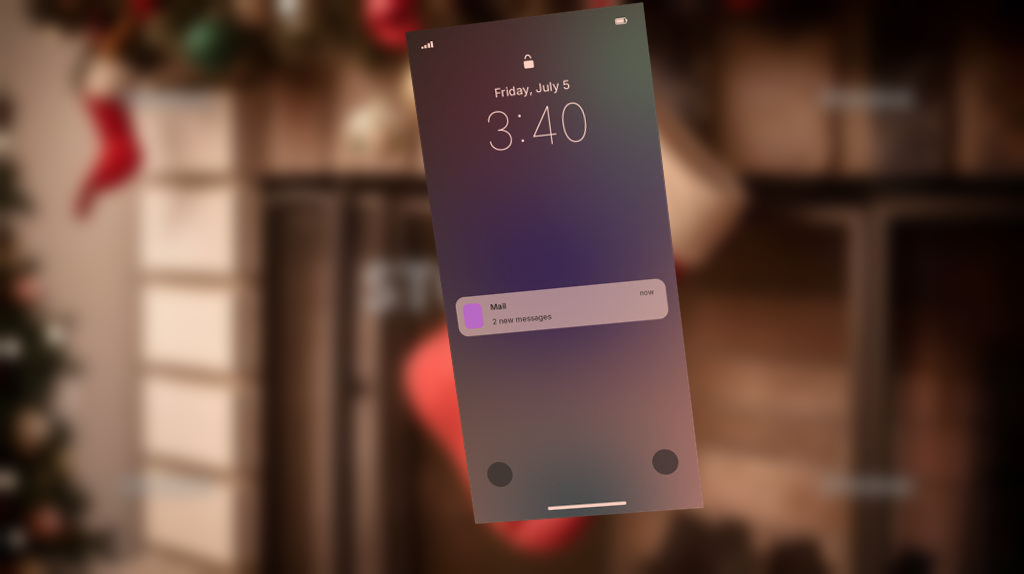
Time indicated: 3:40
